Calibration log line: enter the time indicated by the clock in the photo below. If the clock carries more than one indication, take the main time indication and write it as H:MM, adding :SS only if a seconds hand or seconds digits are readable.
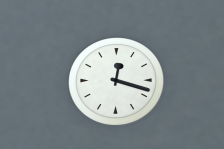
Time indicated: 12:18
